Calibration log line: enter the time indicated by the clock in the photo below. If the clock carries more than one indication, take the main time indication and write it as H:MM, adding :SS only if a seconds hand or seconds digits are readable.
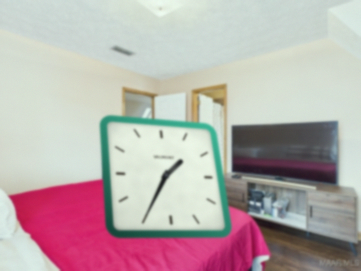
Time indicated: 1:35
